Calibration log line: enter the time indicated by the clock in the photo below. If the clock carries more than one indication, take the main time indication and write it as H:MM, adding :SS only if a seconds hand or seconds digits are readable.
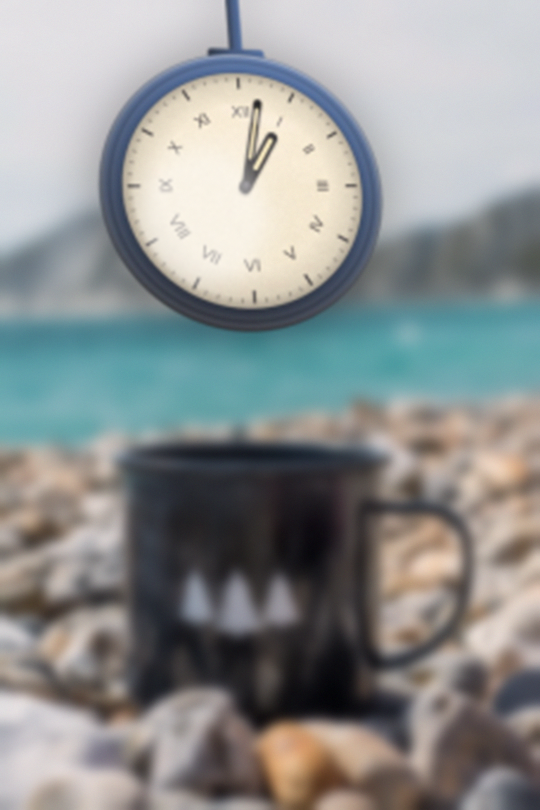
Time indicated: 1:02
